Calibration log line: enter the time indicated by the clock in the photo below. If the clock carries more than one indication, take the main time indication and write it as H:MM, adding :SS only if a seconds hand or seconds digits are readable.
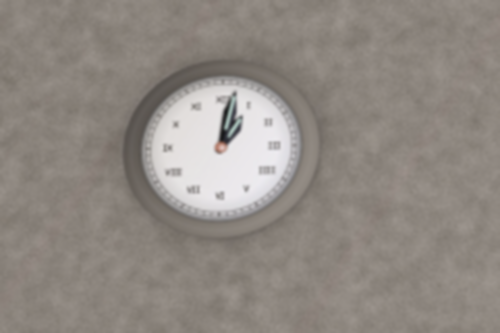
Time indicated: 1:02
